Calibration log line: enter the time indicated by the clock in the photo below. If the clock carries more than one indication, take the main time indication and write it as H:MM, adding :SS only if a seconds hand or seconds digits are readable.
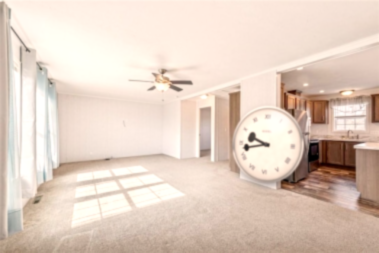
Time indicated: 9:43
